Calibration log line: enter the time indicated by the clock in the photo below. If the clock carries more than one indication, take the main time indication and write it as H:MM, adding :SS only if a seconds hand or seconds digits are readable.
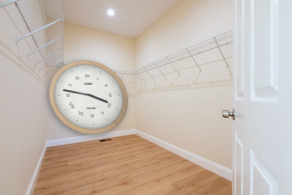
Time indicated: 3:47
